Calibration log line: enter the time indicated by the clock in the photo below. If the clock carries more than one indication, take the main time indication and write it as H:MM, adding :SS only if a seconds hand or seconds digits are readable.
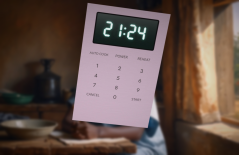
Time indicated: 21:24
